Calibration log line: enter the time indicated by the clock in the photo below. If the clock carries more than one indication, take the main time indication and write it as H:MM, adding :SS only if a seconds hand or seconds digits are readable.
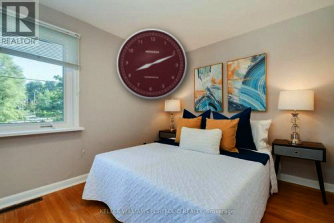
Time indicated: 8:11
